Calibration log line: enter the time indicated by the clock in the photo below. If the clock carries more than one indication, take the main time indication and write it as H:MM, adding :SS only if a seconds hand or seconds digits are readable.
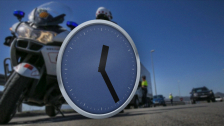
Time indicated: 12:25
